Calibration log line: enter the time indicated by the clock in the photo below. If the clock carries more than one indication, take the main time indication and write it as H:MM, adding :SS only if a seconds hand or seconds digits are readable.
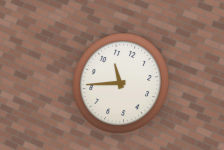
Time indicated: 10:41
